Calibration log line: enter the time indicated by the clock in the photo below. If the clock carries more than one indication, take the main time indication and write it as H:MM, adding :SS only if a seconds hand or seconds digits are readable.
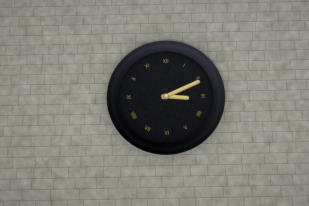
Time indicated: 3:11
